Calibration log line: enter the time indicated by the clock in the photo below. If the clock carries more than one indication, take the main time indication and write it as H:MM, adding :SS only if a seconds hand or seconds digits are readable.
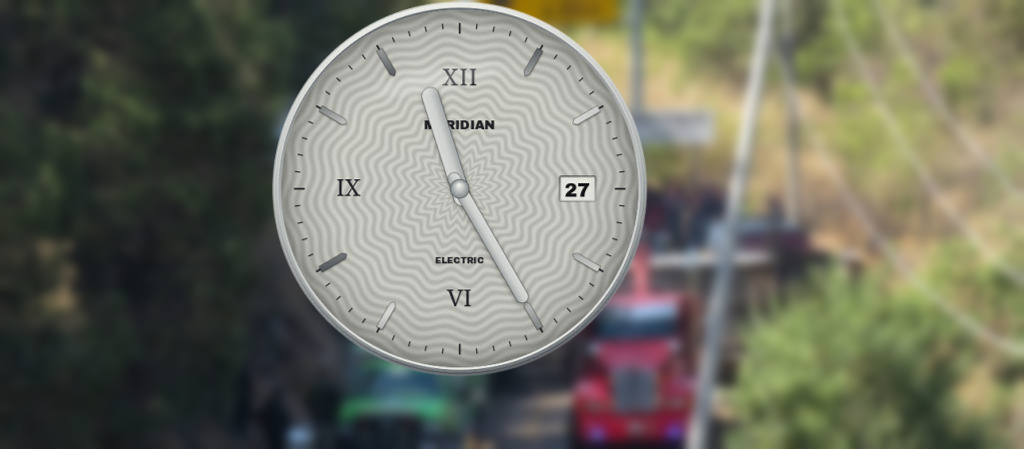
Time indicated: 11:25
